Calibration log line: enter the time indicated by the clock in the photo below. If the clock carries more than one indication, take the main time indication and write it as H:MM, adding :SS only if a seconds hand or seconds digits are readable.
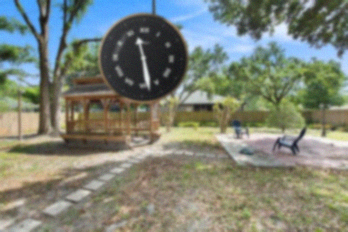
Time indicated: 11:28
